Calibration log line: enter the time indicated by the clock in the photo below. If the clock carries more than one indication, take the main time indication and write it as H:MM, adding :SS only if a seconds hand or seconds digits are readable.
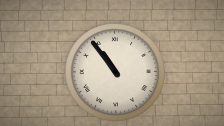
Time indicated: 10:54
